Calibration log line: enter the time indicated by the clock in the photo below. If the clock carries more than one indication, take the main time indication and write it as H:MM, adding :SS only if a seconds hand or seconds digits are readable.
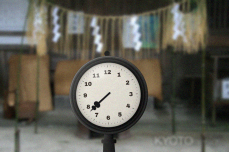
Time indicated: 7:38
